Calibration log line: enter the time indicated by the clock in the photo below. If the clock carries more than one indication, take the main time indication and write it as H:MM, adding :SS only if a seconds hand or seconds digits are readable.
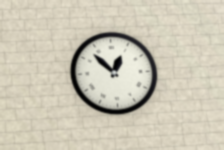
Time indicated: 12:53
